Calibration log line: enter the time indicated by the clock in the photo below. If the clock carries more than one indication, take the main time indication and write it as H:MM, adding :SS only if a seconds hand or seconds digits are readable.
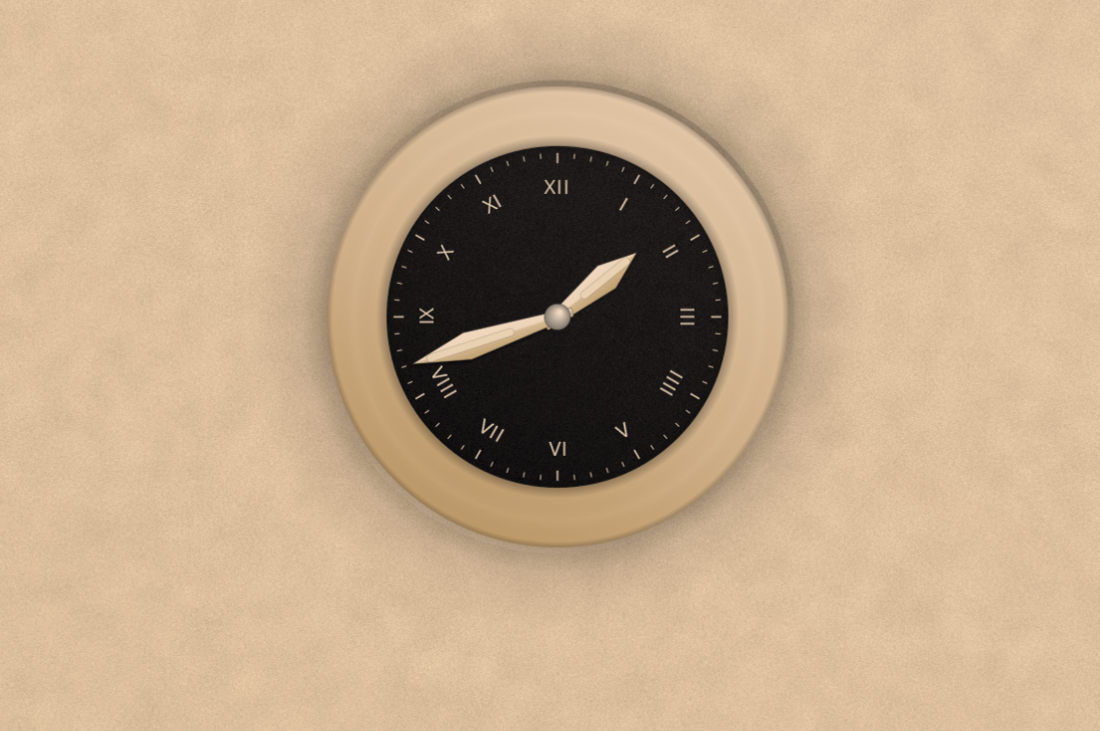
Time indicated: 1:42
